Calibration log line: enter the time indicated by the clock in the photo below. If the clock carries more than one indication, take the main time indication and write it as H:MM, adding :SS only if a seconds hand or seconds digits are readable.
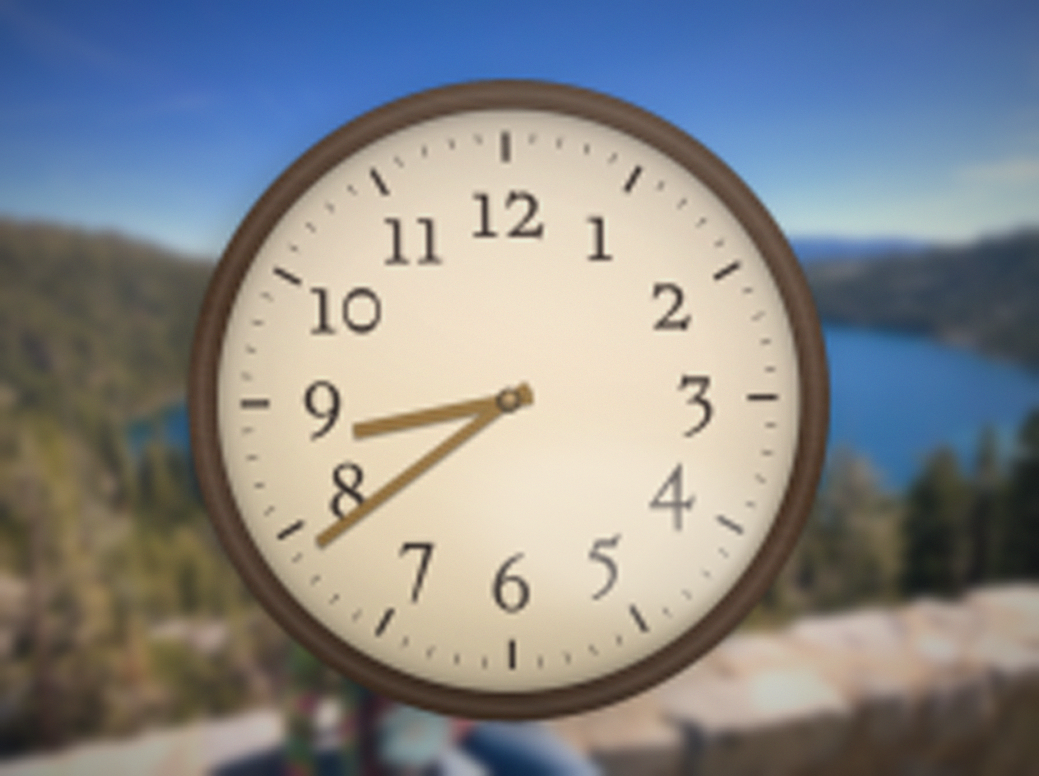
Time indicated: 8:39
